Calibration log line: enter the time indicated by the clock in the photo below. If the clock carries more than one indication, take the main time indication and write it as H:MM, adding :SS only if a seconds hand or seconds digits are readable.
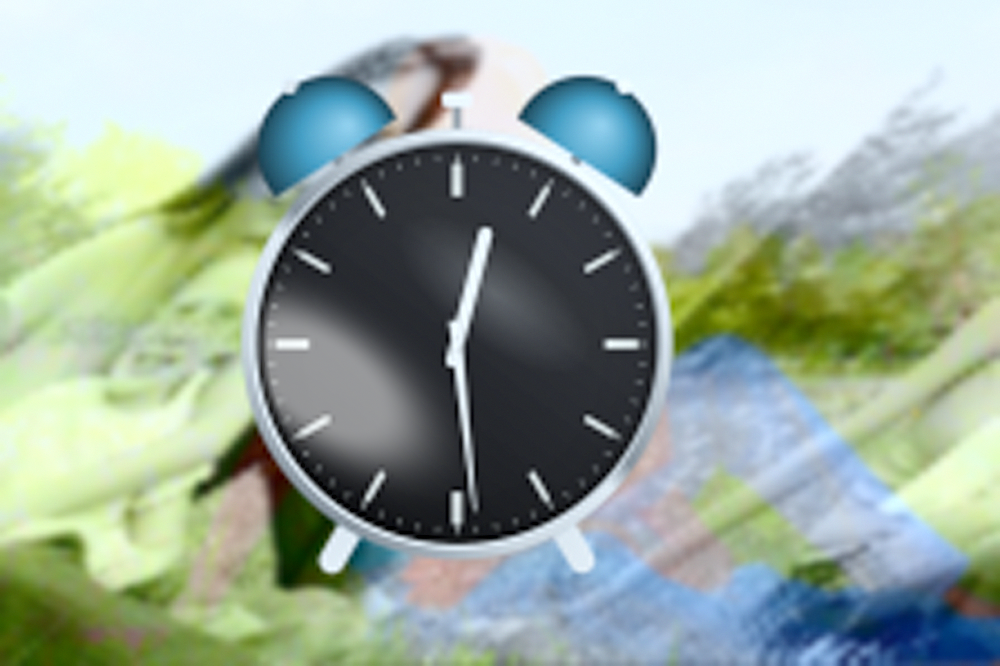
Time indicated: 12:29
